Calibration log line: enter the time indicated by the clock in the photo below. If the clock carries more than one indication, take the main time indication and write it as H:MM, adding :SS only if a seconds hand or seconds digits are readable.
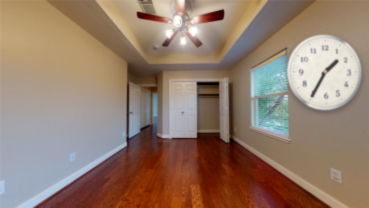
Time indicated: 1:35
